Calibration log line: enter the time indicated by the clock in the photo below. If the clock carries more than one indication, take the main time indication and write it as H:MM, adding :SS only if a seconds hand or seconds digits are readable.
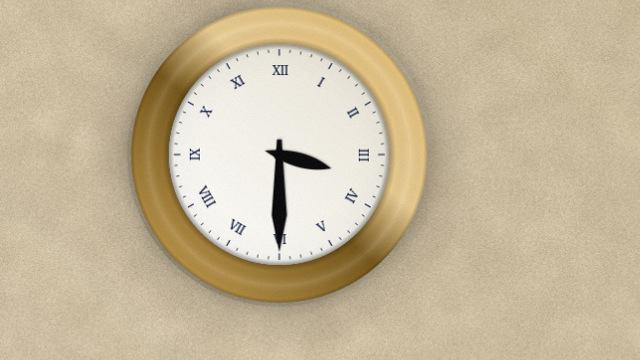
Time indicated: 3:30
